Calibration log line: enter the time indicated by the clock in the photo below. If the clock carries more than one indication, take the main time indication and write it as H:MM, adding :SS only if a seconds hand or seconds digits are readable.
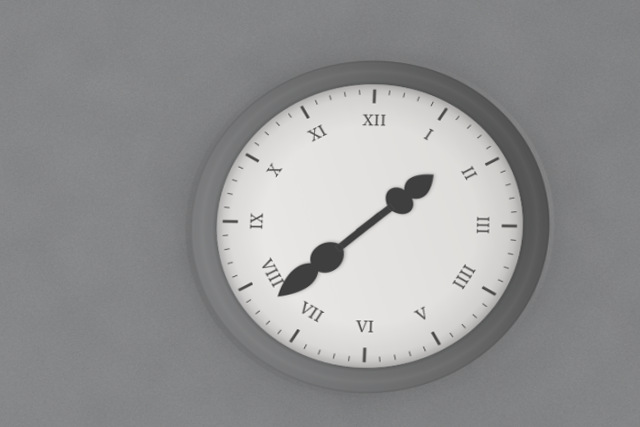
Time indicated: 1:38
